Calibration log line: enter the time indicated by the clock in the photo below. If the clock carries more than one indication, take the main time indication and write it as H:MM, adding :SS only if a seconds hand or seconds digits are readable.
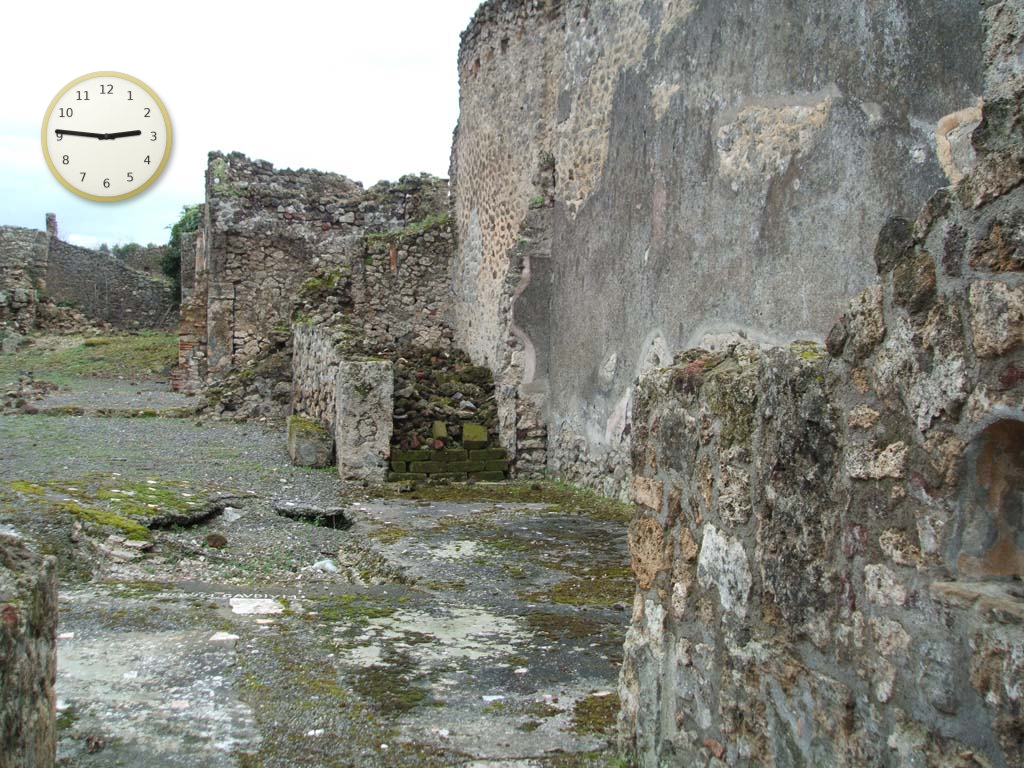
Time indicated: 2:46
